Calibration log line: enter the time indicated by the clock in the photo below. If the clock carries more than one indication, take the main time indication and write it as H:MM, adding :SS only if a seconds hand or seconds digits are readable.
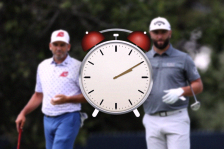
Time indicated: 2:10
